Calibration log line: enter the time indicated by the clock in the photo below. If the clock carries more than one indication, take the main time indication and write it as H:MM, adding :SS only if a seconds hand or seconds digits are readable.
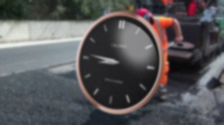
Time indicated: 8:46
